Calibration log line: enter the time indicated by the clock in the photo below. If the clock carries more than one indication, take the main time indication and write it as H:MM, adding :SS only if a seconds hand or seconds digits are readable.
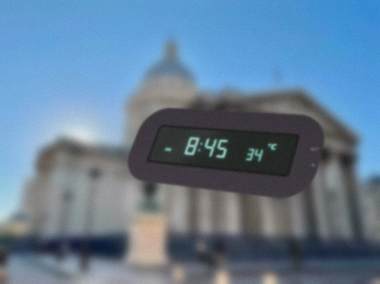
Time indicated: 8:45
